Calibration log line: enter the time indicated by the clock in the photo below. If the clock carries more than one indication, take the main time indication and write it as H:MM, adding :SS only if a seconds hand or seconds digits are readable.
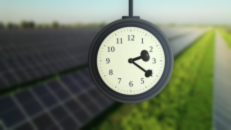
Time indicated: 2:21
